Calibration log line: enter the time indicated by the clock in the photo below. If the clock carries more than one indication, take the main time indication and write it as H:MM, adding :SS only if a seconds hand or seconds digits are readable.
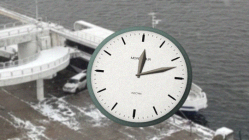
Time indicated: 12:12
